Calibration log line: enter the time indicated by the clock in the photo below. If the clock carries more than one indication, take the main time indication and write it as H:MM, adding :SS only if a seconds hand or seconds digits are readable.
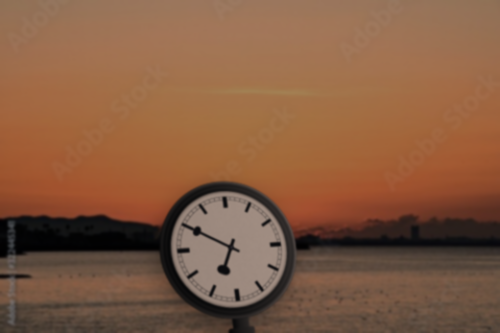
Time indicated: 6:50
